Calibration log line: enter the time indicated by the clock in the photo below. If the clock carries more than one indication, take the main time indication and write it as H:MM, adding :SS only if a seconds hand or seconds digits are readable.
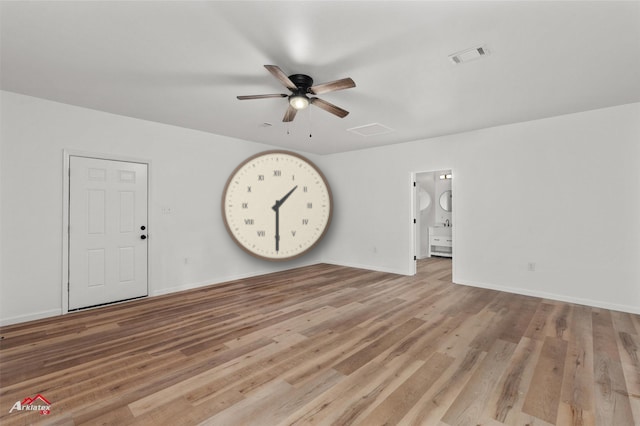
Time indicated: 1:30
